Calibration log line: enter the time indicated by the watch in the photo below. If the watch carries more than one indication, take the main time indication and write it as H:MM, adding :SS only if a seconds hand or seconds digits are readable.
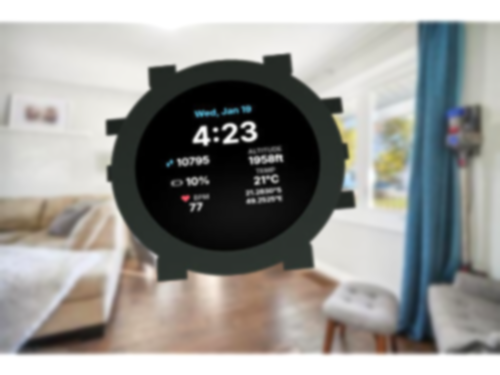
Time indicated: 4:23
